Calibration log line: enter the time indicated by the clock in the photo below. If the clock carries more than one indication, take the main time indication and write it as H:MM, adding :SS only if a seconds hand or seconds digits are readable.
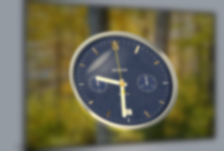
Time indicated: 9:31
